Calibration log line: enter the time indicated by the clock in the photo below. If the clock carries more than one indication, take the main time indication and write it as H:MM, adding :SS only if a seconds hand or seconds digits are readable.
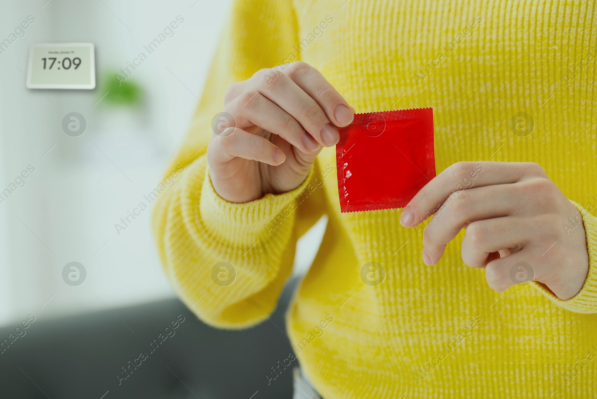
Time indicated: 17:09
